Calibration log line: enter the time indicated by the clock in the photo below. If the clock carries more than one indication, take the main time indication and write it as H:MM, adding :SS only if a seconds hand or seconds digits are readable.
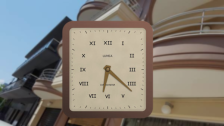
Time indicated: 6:22
